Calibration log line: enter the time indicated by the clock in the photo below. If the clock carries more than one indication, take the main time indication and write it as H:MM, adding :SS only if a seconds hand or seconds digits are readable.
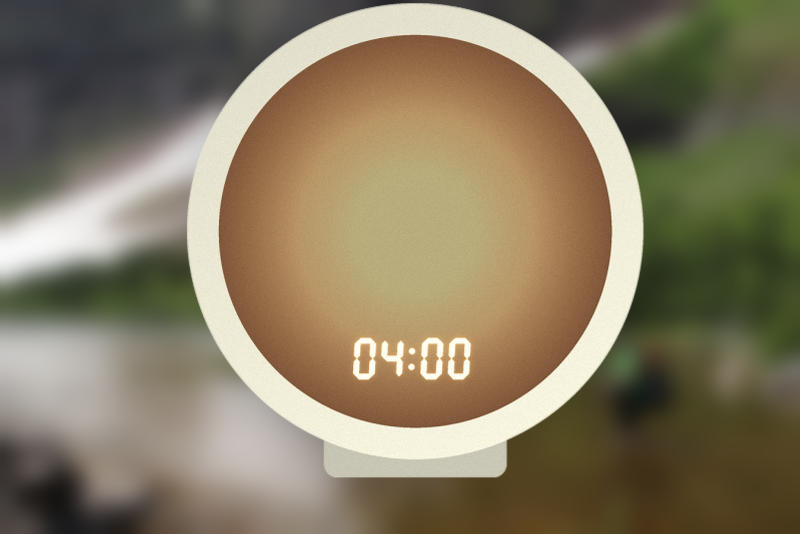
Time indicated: 4:00
